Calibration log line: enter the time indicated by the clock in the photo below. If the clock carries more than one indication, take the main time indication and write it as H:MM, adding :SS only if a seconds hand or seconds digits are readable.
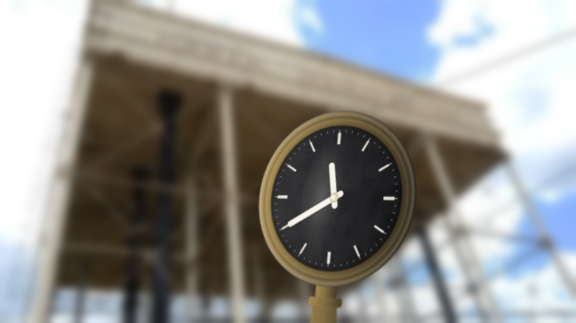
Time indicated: 11:40
